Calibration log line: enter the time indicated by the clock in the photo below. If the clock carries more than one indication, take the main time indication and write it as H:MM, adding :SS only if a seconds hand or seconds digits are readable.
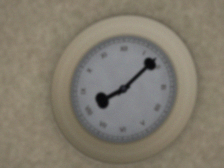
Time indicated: 8:08
